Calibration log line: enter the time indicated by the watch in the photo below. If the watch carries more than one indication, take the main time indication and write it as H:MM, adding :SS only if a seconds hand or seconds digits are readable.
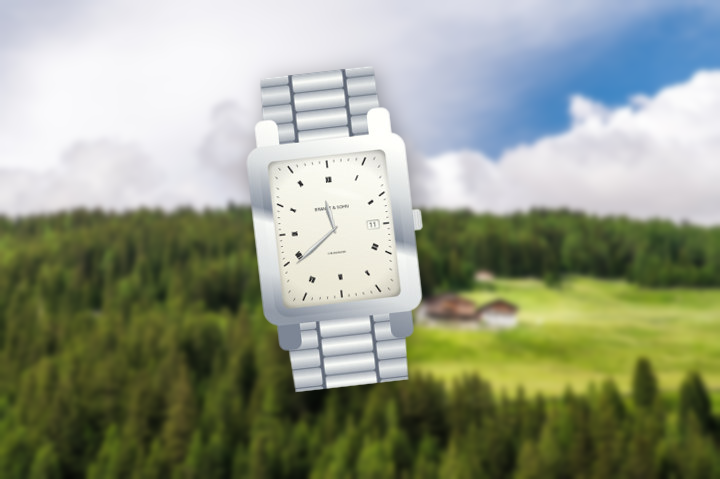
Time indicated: 11:39
